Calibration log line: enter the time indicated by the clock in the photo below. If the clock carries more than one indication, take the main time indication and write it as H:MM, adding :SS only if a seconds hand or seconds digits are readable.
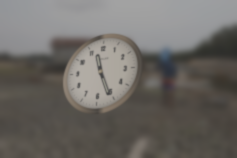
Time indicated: 11:26
